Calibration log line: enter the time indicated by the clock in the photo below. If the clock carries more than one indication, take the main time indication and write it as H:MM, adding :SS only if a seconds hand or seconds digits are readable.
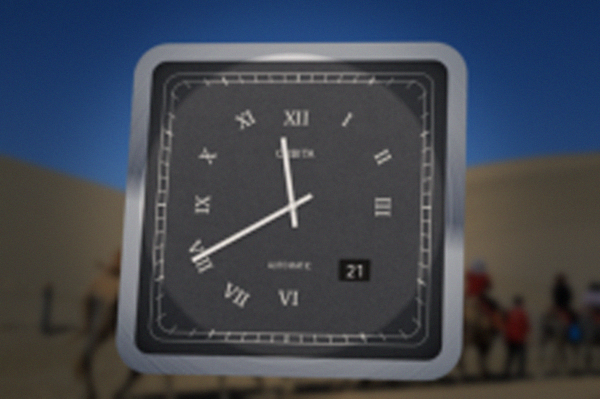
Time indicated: 11:40
